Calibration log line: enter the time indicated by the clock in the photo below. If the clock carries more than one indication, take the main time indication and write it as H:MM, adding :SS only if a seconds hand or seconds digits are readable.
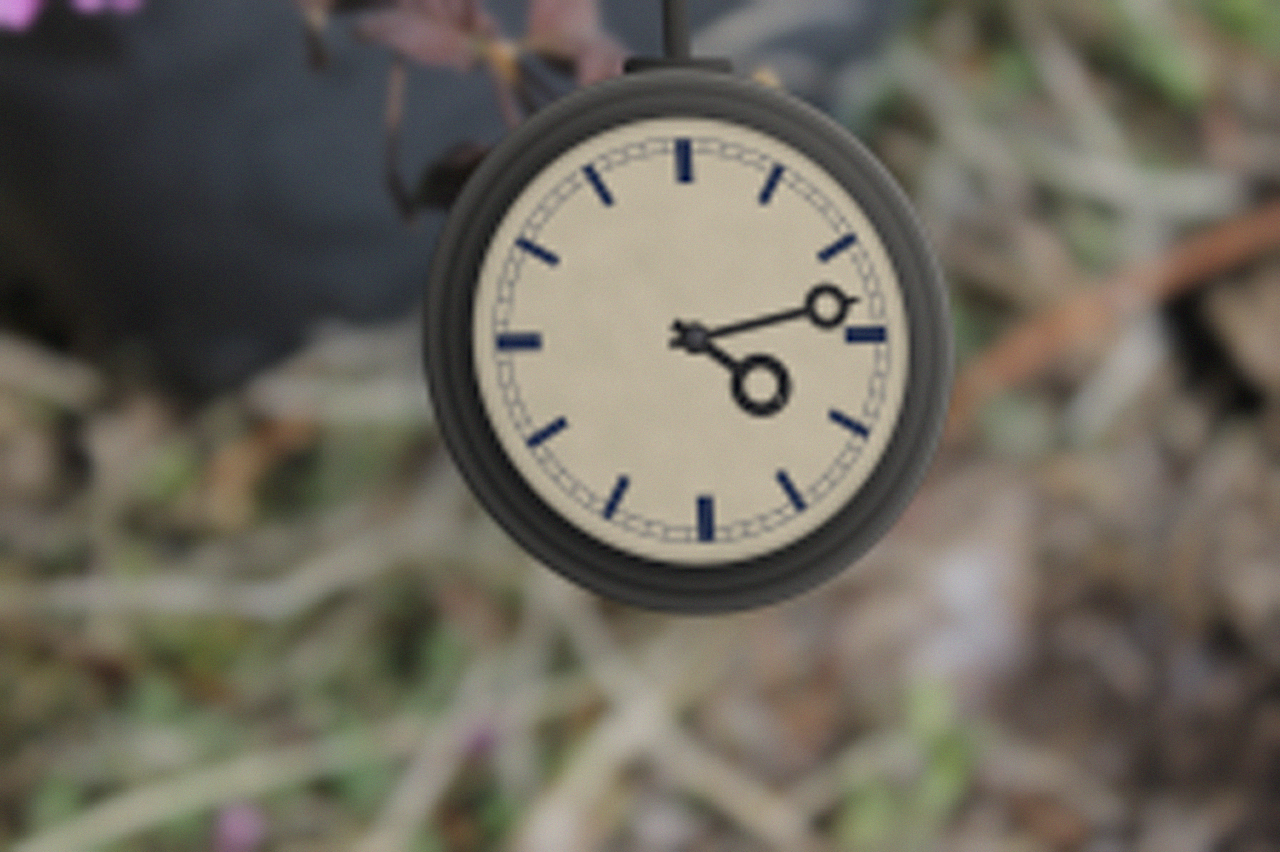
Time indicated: 4:13
